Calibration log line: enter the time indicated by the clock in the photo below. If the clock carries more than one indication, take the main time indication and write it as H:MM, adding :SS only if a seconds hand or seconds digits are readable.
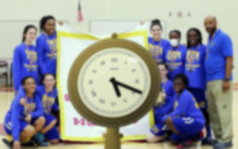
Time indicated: 5:19
